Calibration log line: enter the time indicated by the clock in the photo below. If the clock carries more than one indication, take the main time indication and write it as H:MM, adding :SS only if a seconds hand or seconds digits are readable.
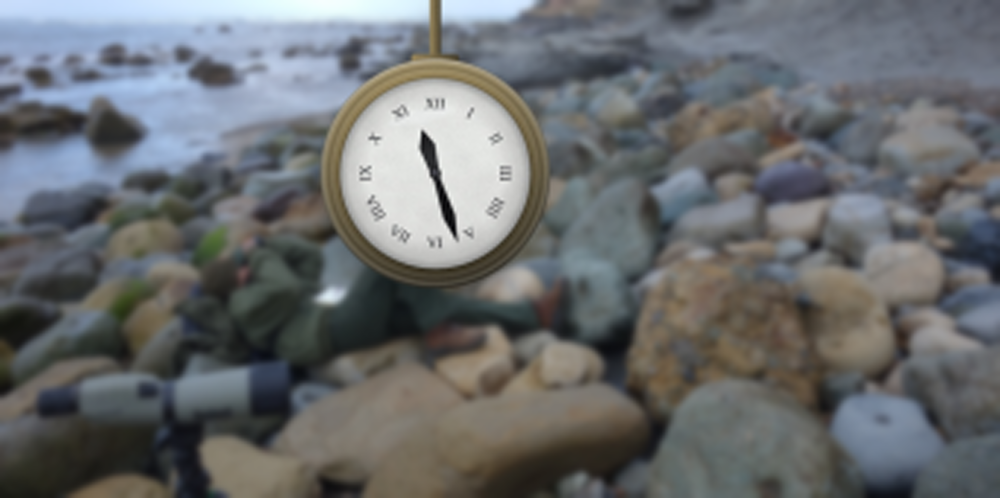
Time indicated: 11:27
